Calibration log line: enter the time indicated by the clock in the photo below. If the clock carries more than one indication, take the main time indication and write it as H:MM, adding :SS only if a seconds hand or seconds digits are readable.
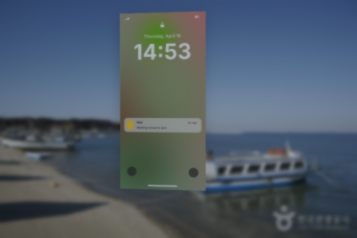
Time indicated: 14:53
